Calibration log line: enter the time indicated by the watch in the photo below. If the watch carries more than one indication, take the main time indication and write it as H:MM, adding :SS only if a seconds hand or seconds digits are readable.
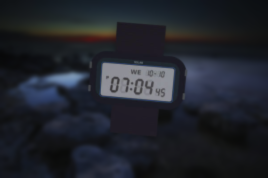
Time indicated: 7:04
